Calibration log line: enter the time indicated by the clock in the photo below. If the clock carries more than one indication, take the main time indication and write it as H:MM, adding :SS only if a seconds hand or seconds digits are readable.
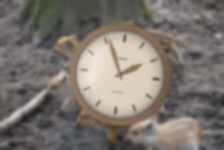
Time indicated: 1:56
